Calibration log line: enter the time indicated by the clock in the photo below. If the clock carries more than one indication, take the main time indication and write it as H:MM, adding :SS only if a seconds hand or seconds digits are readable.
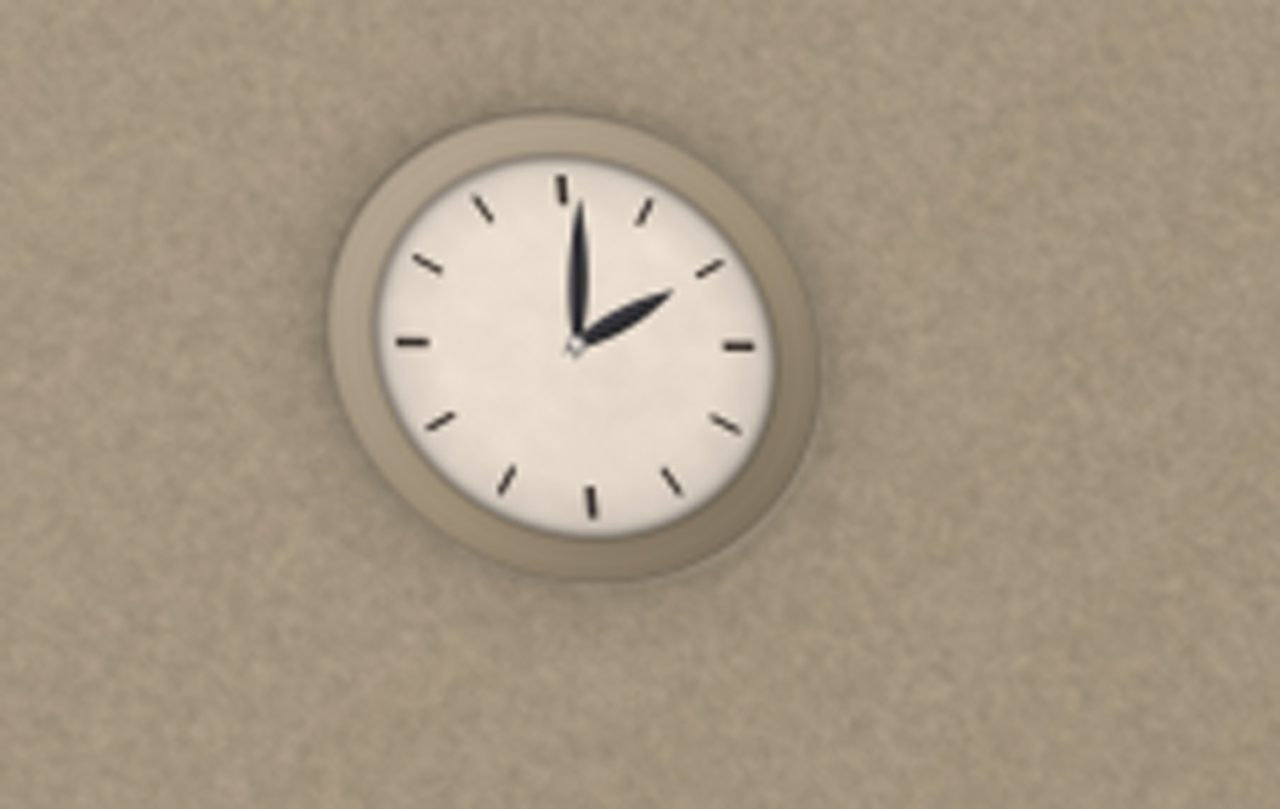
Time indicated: 2:01
